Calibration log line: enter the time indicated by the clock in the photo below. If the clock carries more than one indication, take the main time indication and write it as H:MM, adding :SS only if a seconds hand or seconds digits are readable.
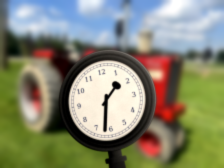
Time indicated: 1:32
